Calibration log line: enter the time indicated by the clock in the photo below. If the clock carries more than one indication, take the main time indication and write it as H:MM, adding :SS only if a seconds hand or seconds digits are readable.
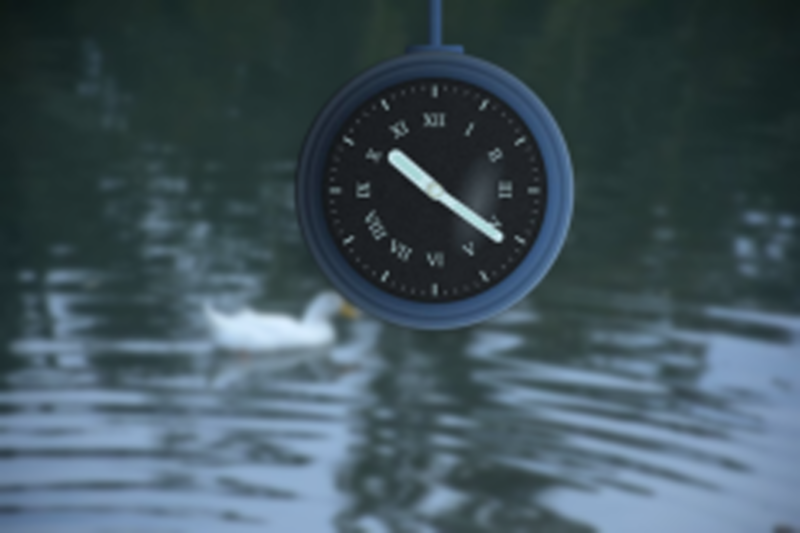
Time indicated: 10:21
